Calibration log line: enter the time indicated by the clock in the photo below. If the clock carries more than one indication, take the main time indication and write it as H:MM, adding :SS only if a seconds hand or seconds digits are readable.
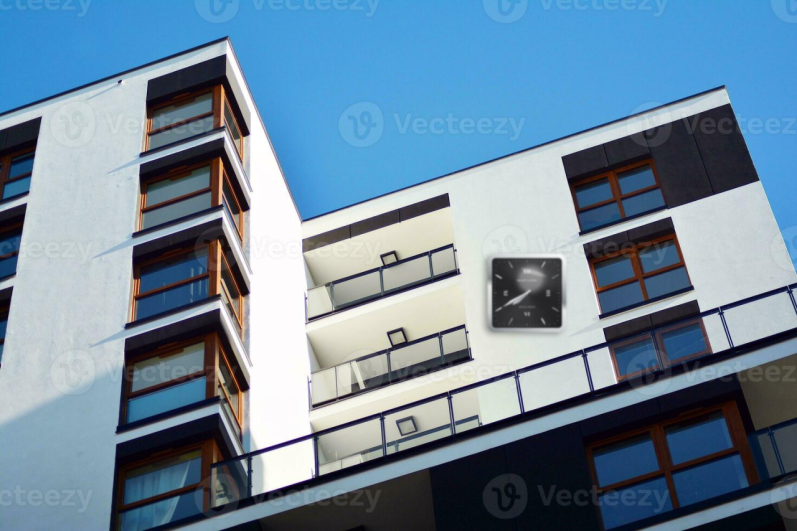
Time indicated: 7:40
